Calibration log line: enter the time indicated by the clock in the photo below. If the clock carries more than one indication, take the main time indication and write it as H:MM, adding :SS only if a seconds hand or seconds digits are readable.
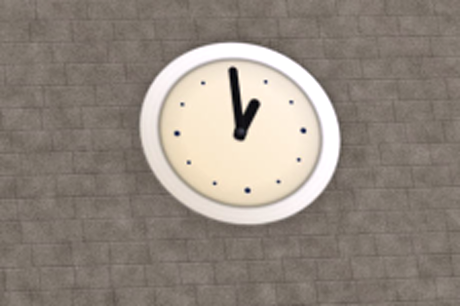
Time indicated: 1:00
